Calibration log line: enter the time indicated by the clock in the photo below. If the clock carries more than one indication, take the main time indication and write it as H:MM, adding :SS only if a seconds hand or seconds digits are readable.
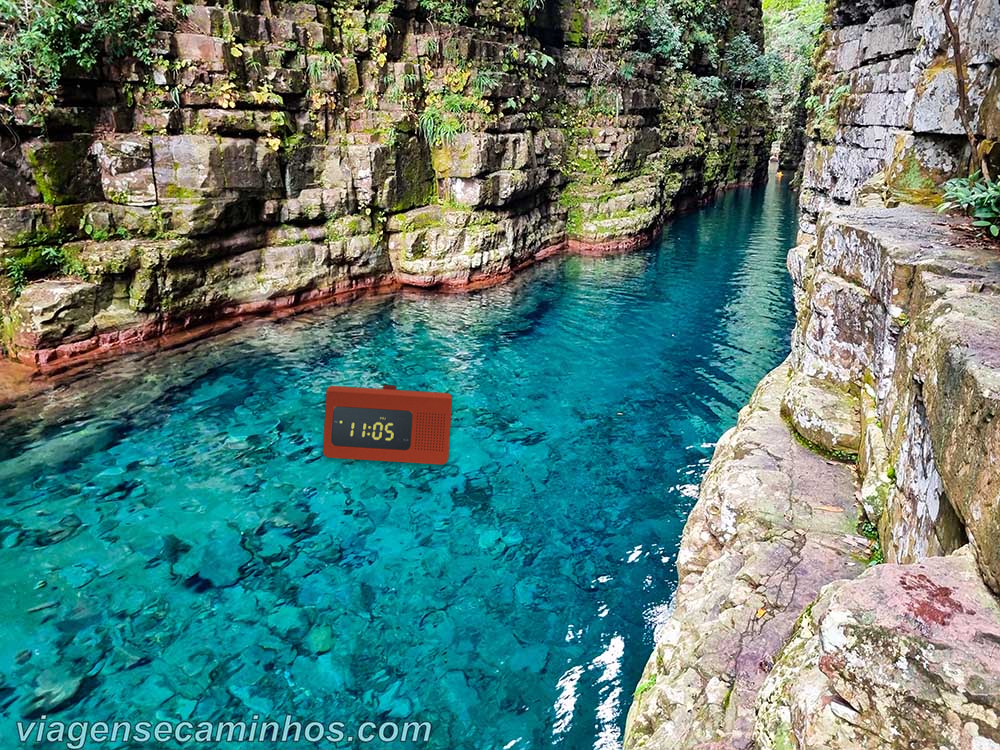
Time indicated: 11:05
